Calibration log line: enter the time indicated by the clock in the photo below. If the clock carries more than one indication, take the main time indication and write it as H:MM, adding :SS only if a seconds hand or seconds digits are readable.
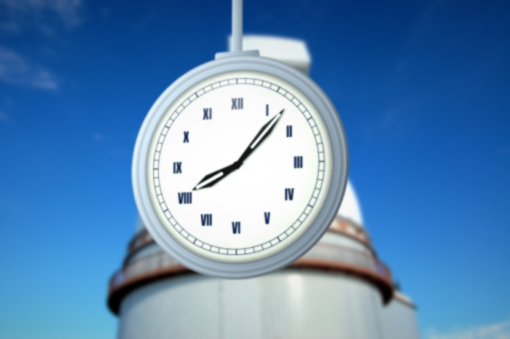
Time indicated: 8:07
